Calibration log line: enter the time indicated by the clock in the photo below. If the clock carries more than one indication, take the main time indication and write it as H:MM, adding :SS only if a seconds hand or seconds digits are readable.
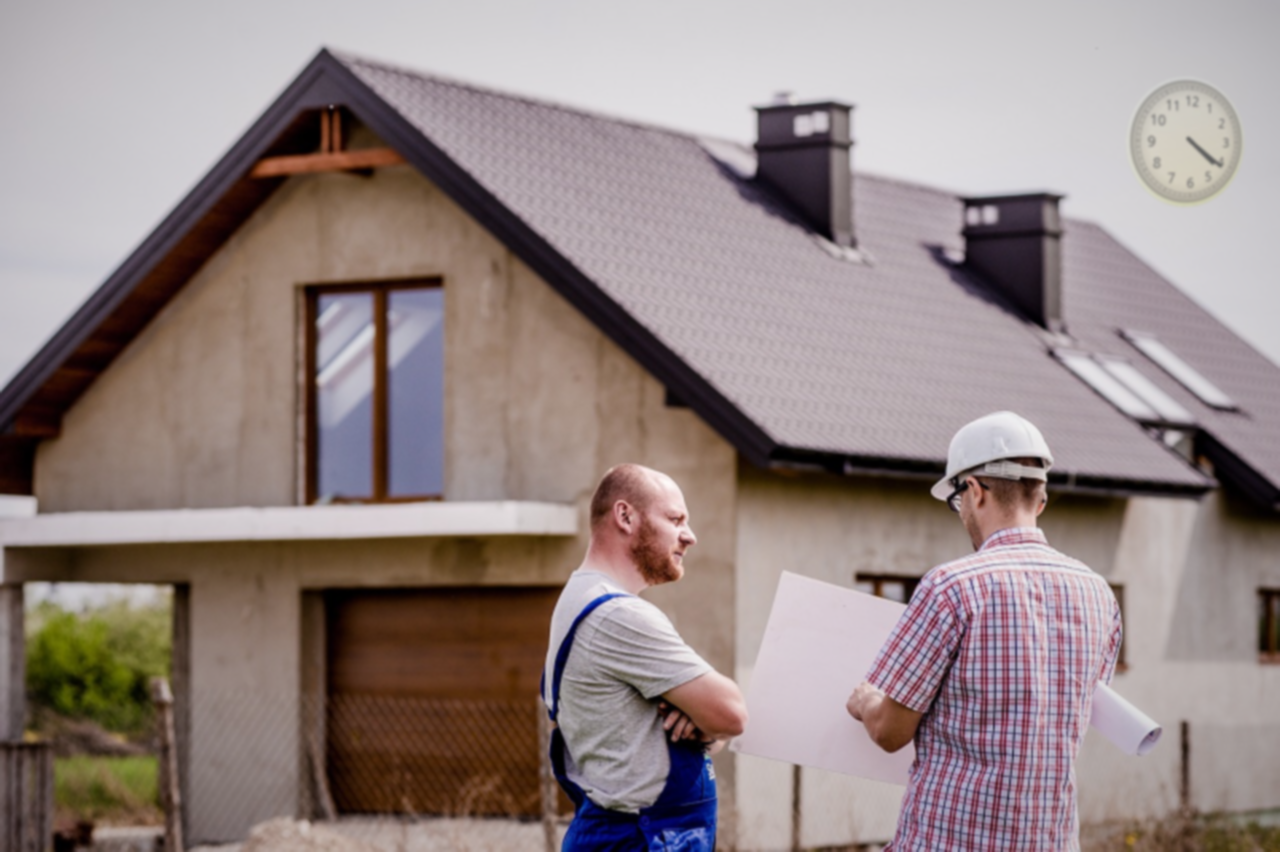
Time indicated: 4:21
